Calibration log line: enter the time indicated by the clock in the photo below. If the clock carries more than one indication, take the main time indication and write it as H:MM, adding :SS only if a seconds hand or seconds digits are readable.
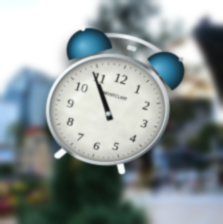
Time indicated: 10:54
